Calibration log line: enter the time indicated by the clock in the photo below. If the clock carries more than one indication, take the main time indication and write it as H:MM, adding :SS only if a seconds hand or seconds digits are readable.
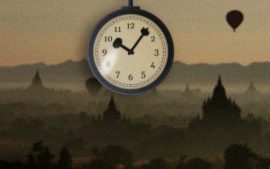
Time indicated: 10:06
